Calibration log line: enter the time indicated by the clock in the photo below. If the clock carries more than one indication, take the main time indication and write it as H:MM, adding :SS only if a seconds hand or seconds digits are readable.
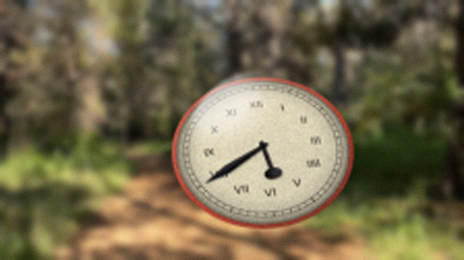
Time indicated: 5:40
